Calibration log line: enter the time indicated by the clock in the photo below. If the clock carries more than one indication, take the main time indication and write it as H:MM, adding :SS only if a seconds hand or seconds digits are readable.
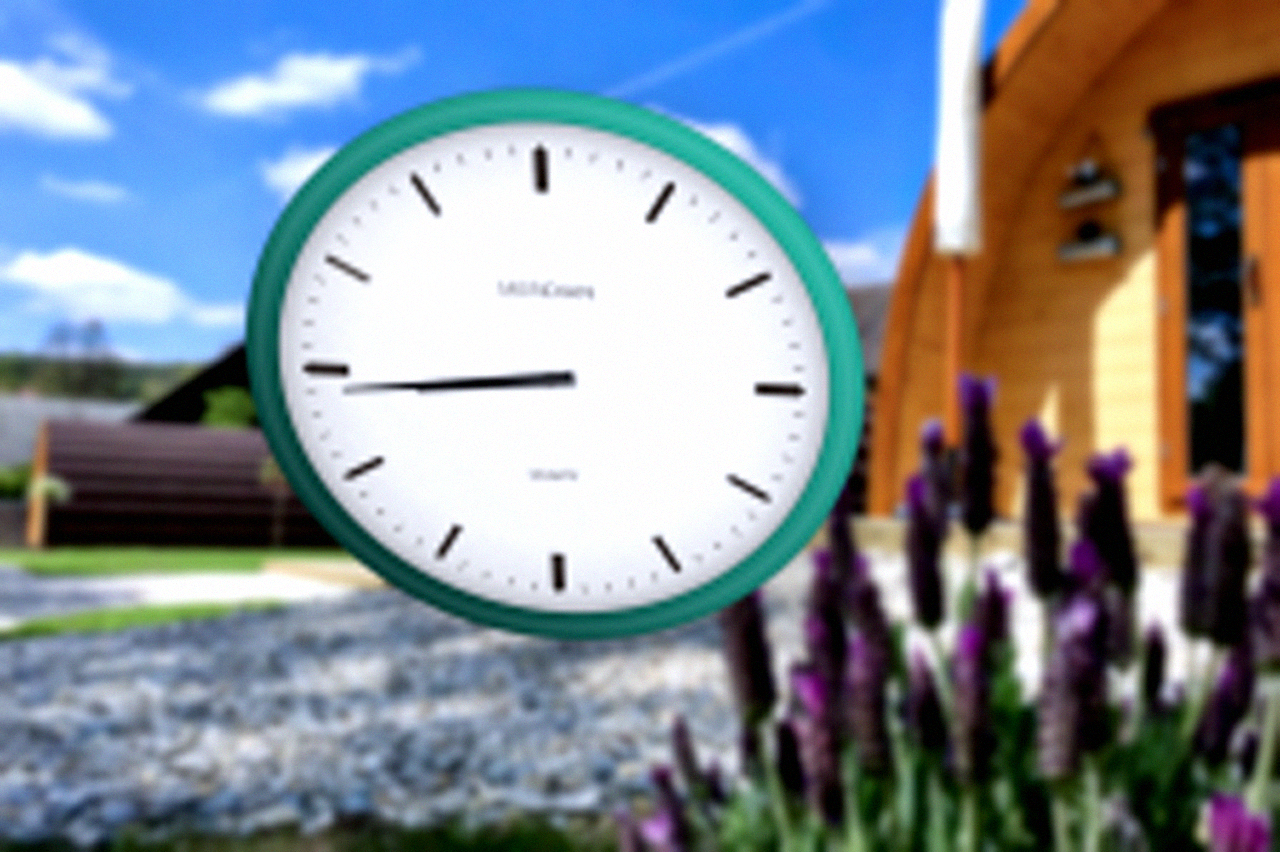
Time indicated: 8:44
